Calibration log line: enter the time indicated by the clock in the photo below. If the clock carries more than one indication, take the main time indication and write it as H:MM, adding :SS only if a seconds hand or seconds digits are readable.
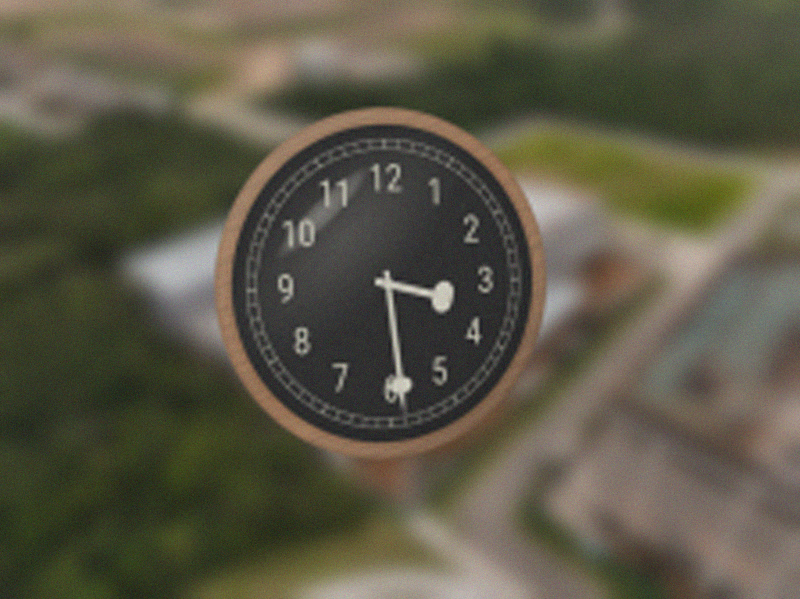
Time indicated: 3:29
